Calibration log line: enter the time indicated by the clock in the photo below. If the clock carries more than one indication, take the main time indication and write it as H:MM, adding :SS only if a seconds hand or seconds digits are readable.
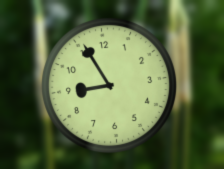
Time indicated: 8:56
